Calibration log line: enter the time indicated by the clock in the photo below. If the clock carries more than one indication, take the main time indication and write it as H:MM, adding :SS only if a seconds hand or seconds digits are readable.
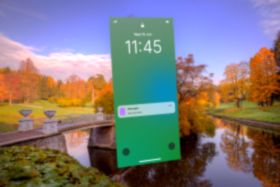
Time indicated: 11:45
